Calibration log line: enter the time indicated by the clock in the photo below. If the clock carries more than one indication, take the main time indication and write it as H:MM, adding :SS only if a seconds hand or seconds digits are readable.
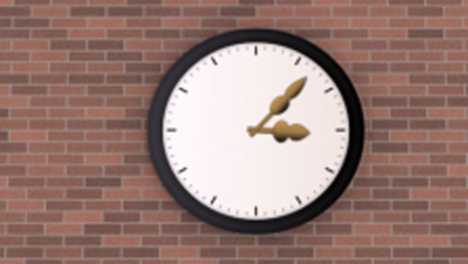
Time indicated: 3:07
